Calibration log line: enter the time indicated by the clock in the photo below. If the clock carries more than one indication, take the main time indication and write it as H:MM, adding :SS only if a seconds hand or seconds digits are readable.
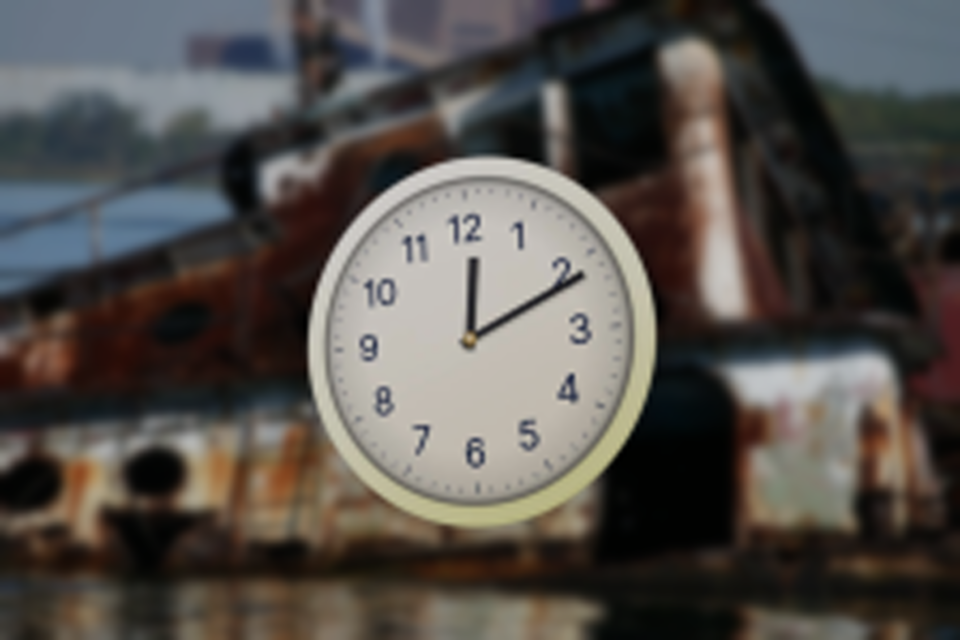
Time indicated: 12:11
